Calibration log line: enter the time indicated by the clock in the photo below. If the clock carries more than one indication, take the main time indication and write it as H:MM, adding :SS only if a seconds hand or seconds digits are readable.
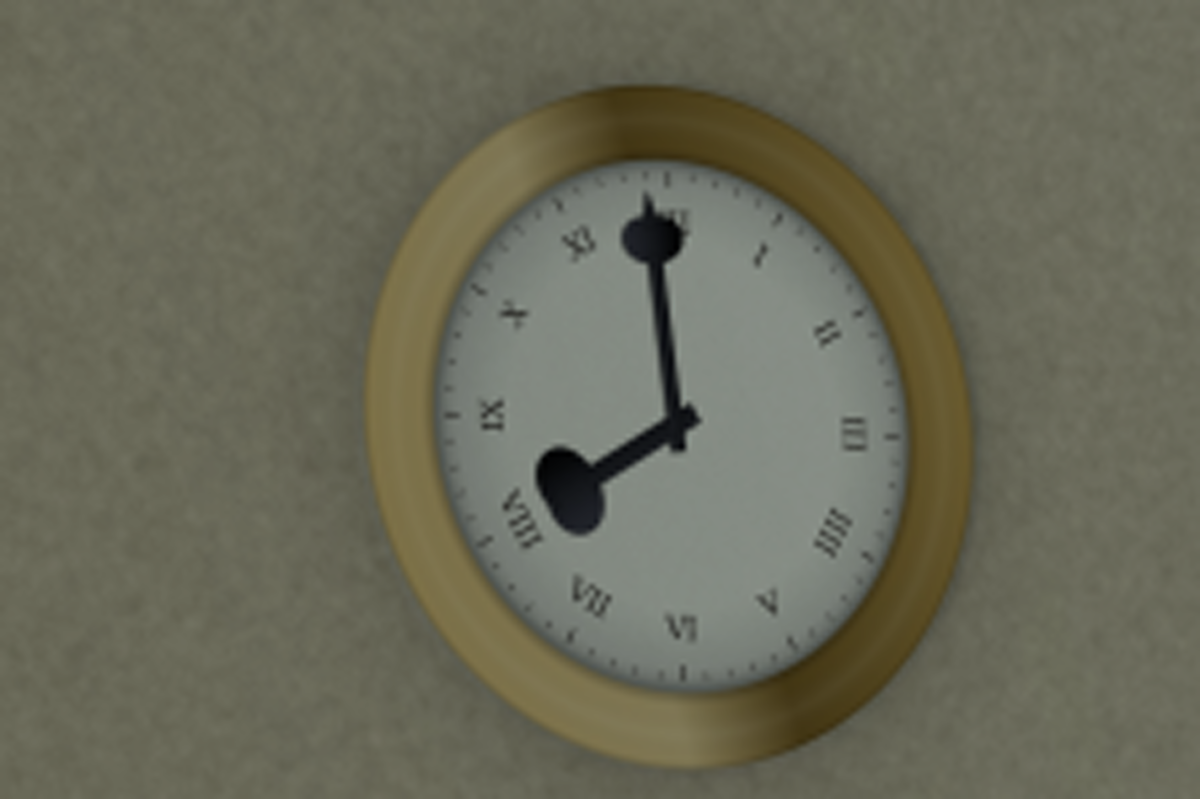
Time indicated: 7:59
